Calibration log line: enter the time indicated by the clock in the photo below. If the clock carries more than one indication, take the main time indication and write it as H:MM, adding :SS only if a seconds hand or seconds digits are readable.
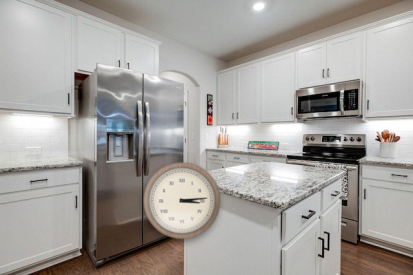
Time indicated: 3:14
